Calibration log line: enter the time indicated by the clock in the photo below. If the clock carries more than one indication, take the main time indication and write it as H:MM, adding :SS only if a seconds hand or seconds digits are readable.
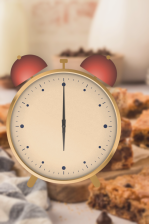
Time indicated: 6:00
